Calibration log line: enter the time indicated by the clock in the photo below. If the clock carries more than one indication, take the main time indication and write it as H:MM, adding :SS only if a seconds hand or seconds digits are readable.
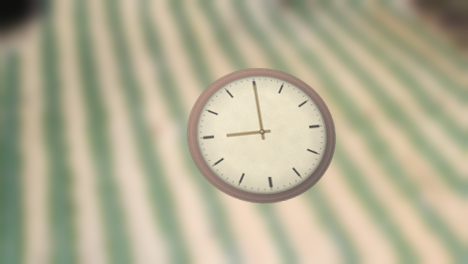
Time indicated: 9:00
